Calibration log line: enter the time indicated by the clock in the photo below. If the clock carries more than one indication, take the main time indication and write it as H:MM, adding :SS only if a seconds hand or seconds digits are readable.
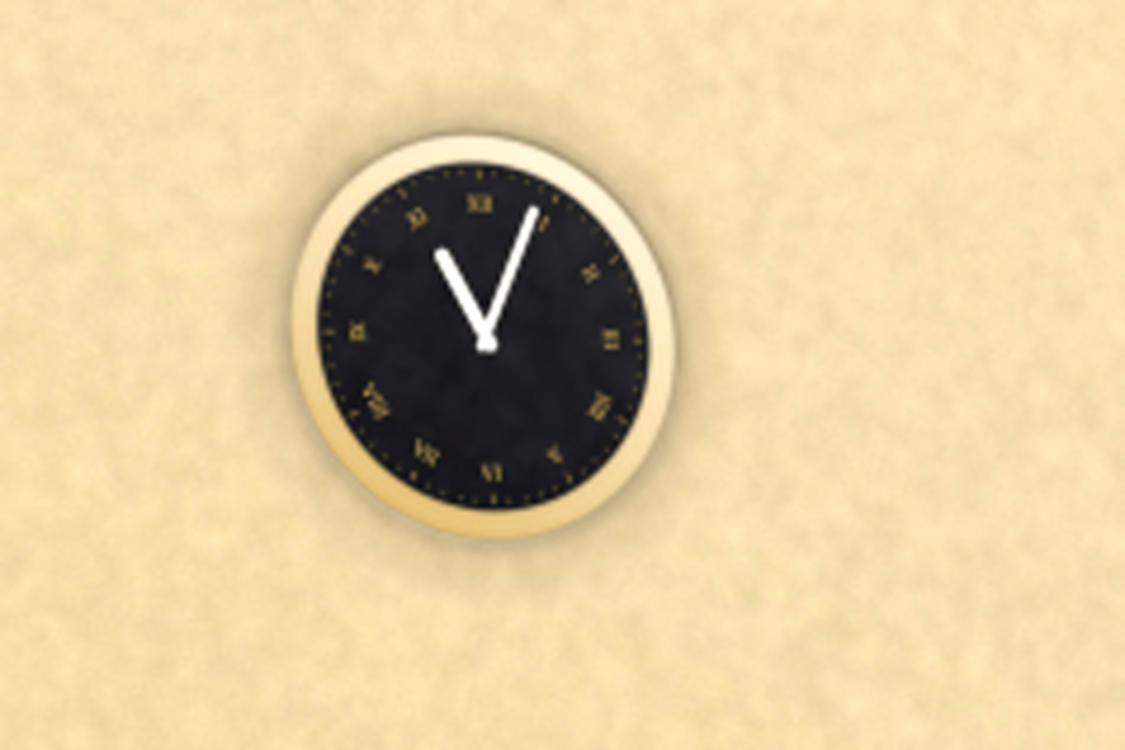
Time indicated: 11:04
